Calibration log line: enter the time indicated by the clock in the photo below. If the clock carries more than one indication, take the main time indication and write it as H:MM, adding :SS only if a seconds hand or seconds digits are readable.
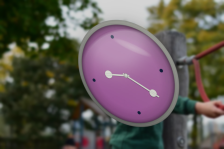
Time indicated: 9:22
